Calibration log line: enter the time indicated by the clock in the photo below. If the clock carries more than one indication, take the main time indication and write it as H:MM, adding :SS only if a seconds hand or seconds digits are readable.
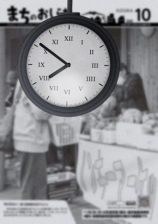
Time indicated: 7:51
